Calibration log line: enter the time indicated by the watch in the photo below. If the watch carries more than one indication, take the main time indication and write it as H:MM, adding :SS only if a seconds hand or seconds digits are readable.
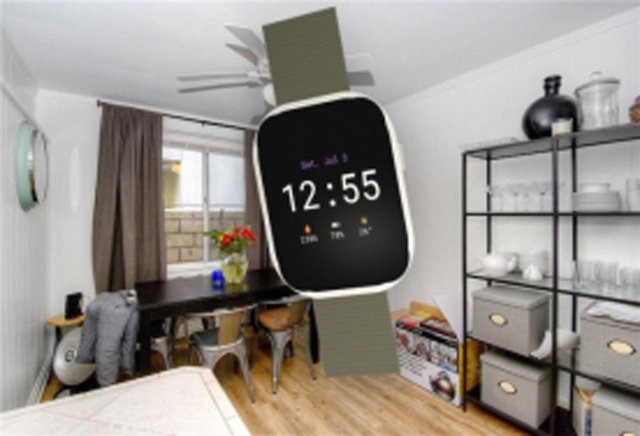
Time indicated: 12:55
